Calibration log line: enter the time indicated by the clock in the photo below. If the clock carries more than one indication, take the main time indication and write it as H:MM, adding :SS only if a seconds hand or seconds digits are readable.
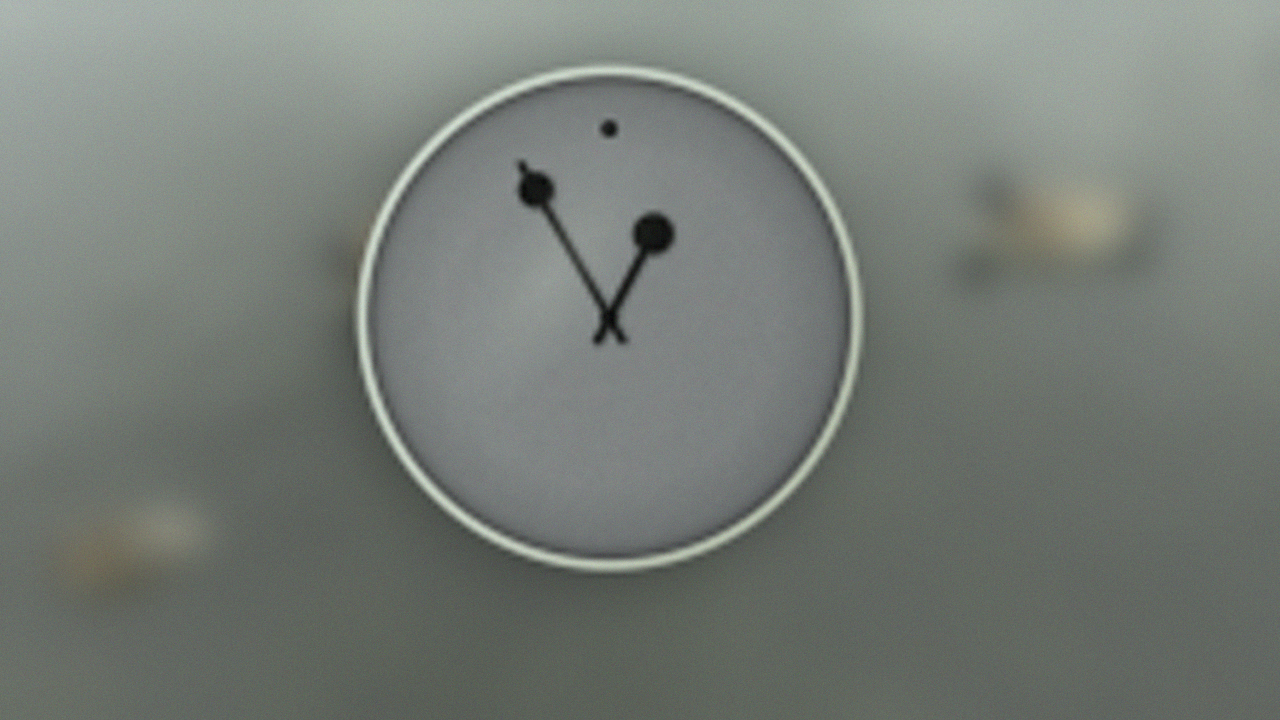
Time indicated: 12:55
